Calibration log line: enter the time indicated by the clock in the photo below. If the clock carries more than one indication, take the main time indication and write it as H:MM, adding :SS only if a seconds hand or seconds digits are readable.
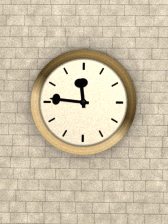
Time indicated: 11:46
